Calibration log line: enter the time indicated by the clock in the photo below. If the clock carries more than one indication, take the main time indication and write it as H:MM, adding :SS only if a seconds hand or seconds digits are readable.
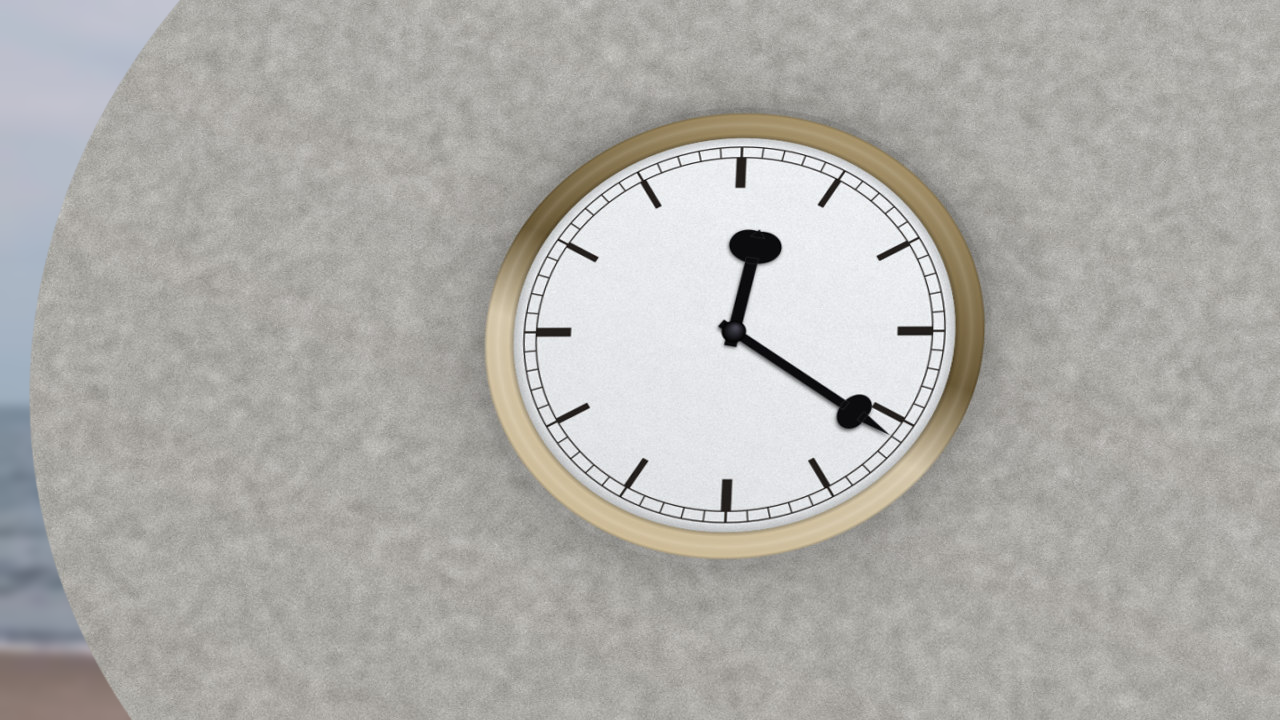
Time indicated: 12:21
